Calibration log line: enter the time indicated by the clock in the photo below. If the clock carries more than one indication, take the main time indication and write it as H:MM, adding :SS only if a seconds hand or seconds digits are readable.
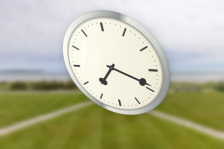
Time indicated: 7:19
